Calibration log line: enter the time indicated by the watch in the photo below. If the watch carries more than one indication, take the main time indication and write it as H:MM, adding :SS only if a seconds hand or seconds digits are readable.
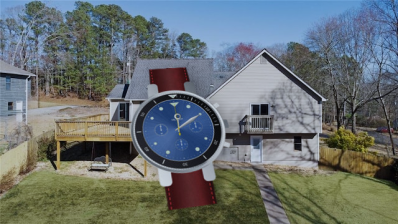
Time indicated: 12:10
